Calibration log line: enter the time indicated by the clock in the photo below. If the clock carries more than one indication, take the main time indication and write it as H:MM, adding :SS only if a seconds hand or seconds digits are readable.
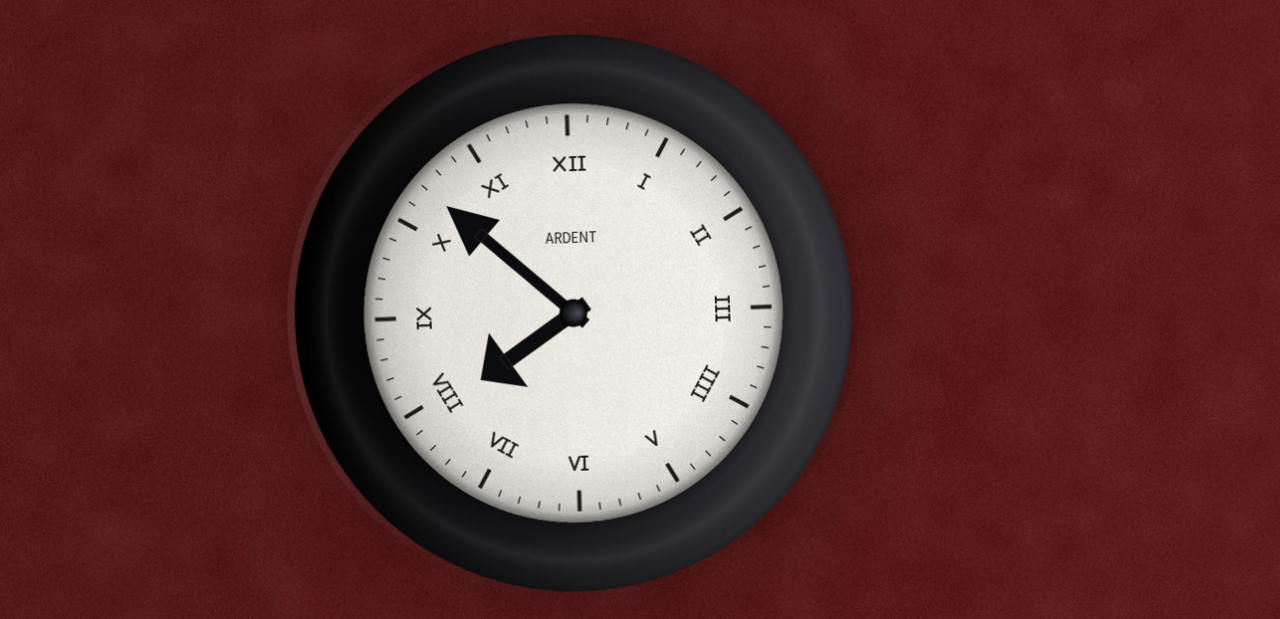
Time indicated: 7:52
